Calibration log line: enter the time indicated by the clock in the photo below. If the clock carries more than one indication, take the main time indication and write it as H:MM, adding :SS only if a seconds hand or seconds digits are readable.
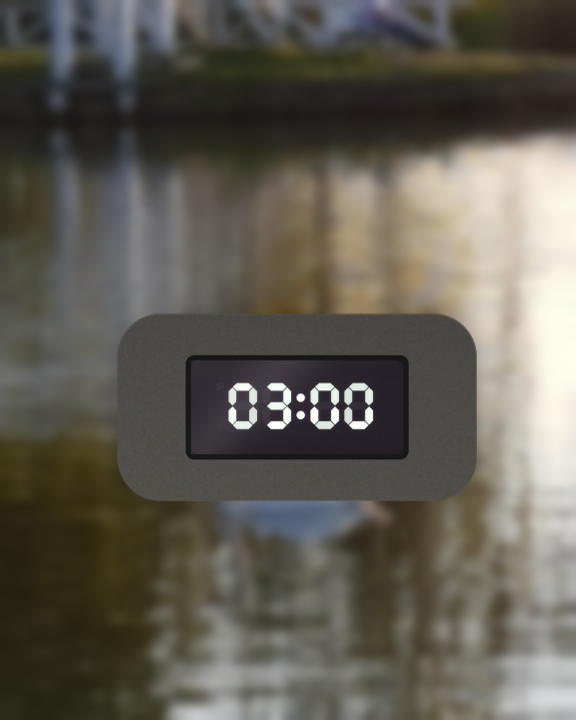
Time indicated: 3:00
